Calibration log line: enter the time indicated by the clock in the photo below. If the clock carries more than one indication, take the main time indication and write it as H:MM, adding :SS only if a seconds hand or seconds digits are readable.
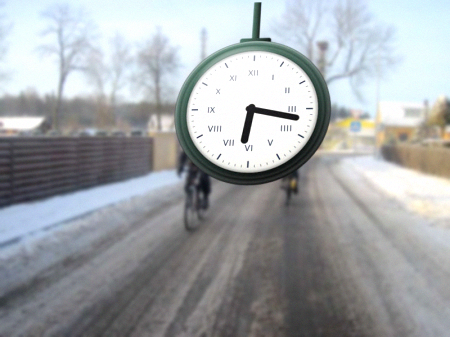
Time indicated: 6:17
